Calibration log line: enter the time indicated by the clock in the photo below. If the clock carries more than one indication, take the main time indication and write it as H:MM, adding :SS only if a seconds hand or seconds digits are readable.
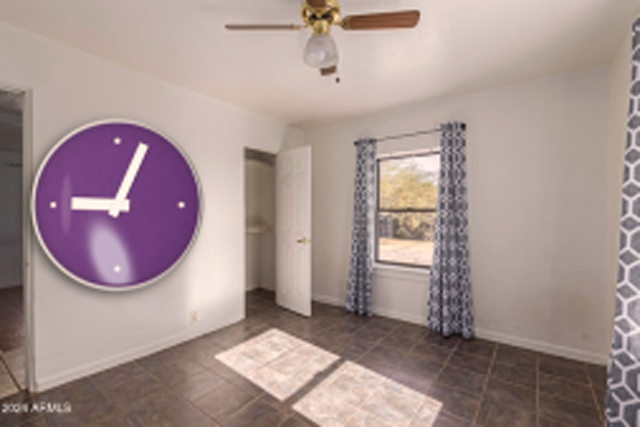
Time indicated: 9:04
